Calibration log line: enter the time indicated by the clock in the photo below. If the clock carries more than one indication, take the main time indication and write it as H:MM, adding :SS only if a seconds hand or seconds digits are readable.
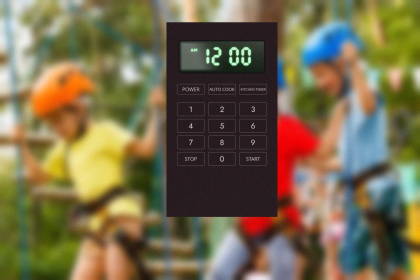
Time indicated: 12:00
